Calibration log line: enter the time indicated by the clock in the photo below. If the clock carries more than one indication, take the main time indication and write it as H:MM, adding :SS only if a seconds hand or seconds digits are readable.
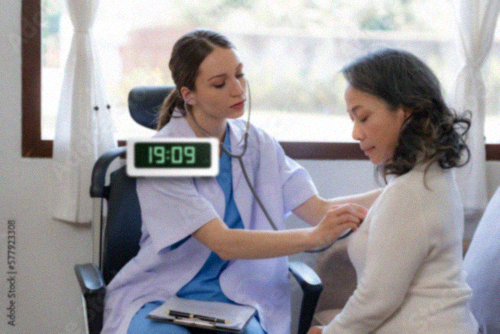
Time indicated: 19:09
